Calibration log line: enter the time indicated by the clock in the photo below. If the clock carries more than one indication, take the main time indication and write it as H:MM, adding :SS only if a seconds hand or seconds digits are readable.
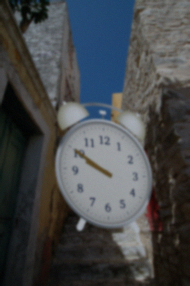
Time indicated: 9:50
